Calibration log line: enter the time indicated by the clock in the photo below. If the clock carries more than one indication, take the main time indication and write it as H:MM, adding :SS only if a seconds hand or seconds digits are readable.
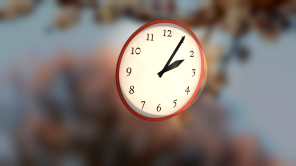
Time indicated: 2:05
